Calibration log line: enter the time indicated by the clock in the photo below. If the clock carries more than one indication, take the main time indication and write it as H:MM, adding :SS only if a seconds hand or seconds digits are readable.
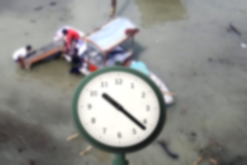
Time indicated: 10:22
